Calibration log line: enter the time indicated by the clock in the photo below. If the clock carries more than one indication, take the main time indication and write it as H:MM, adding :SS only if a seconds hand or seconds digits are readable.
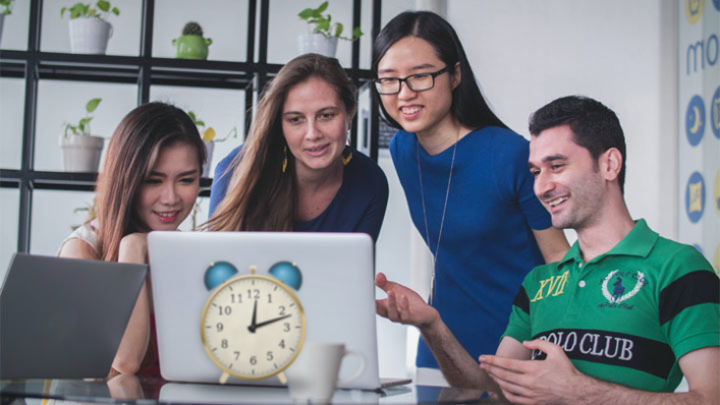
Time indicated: 12:12
